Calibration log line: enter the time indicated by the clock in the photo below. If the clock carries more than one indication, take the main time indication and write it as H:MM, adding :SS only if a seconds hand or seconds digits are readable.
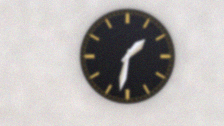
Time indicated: 1:32
